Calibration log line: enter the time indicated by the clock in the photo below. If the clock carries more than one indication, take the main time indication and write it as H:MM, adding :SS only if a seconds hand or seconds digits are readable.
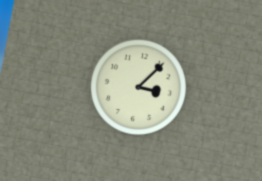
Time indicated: 3:06
